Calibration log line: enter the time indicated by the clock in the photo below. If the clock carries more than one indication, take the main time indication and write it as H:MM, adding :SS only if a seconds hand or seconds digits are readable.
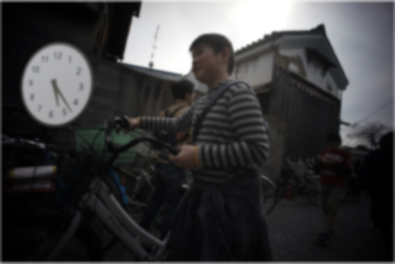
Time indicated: 5:23
